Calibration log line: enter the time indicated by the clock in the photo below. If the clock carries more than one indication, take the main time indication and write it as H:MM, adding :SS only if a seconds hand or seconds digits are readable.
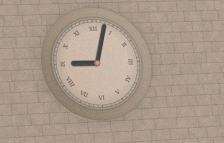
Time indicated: 9:03
